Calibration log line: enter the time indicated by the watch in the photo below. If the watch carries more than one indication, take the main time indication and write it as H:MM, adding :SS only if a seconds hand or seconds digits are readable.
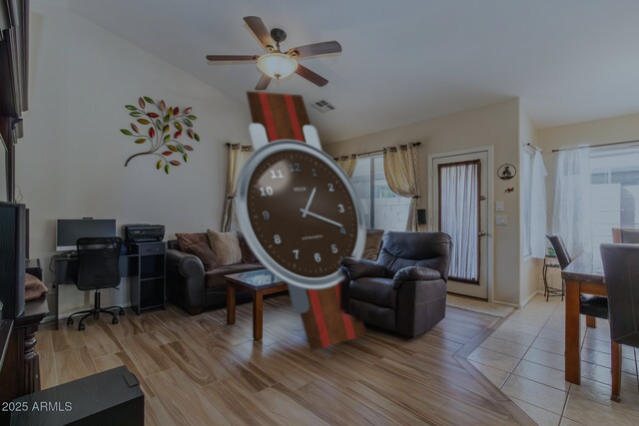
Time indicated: 1:19
